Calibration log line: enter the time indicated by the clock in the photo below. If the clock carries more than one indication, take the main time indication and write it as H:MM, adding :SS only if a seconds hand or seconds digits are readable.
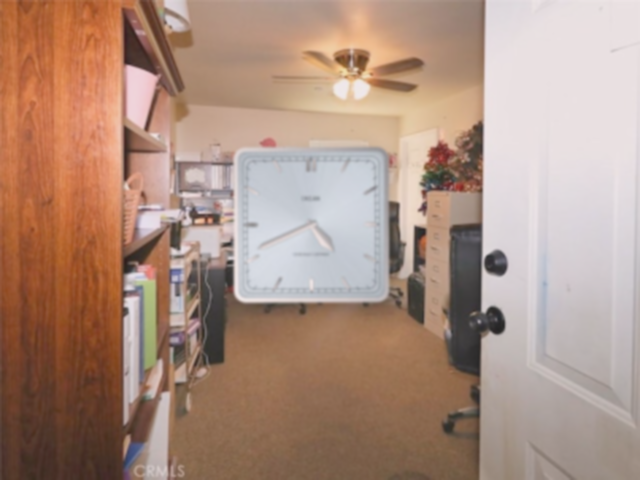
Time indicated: 4:41
